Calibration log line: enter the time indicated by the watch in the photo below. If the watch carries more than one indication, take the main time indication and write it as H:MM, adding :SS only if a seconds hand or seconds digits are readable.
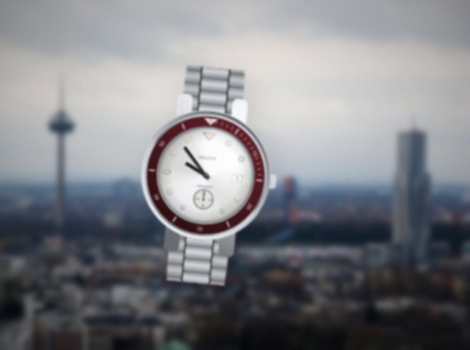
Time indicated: 9:53
